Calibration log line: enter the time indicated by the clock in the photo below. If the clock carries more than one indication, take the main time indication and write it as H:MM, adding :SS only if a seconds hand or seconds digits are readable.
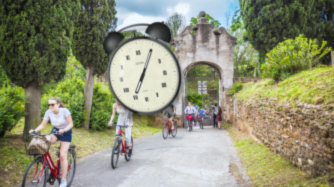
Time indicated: 7:05
